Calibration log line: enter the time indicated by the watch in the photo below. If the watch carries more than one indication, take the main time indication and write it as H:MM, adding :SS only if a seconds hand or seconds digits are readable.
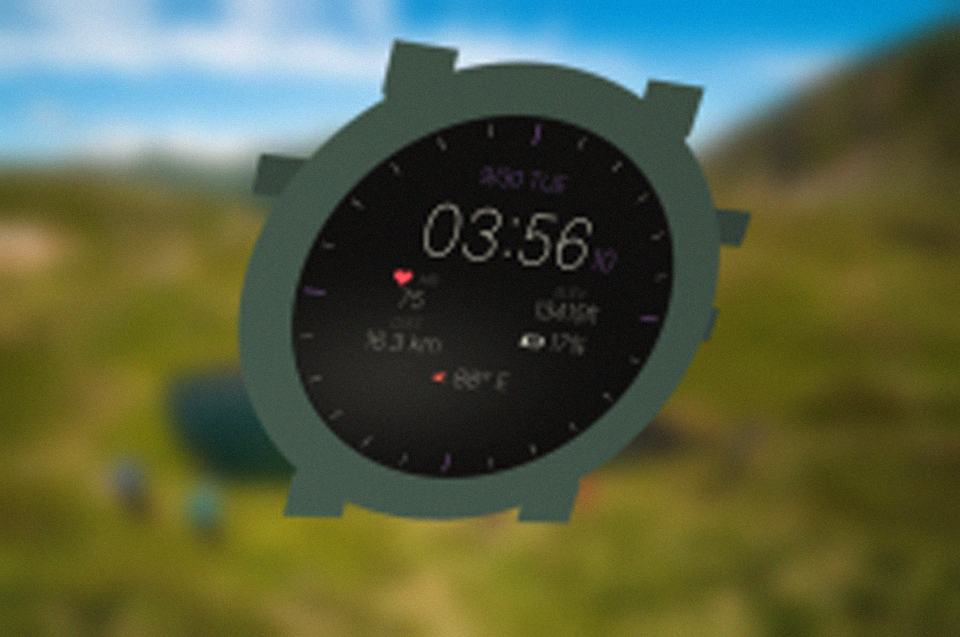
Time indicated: 3:56
